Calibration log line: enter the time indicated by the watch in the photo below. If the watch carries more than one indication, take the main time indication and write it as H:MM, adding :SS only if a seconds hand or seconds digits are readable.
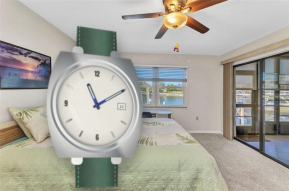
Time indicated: 11:10
